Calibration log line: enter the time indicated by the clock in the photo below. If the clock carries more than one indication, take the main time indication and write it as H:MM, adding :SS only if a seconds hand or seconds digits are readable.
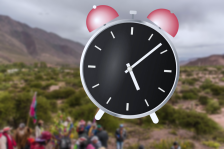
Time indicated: 5:08
